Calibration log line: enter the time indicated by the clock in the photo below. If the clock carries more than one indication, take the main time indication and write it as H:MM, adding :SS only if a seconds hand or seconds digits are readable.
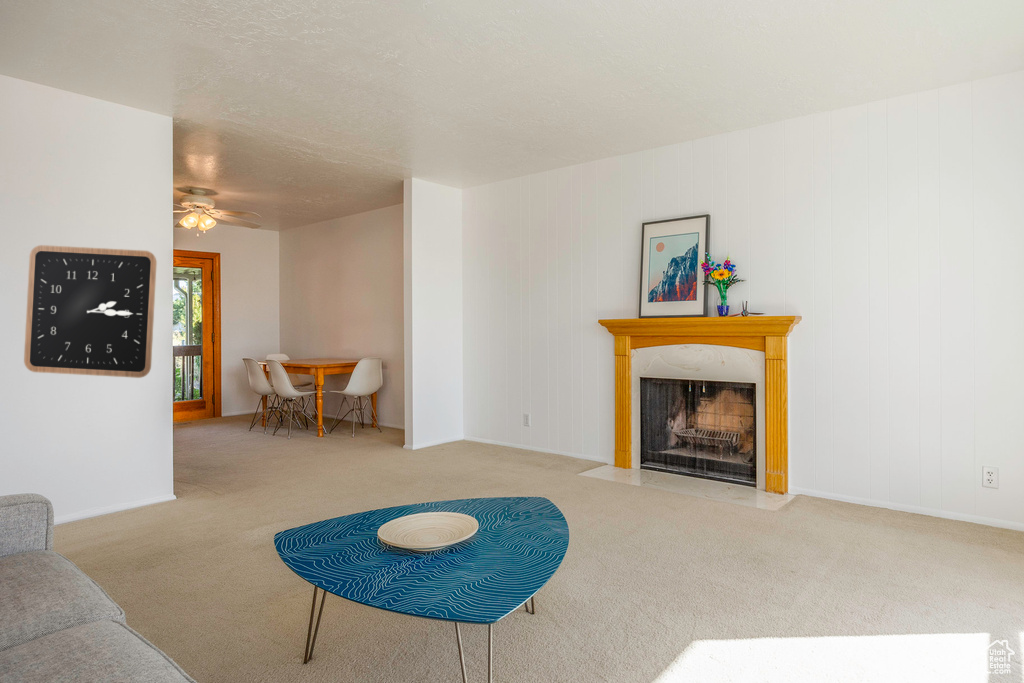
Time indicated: 2:15
